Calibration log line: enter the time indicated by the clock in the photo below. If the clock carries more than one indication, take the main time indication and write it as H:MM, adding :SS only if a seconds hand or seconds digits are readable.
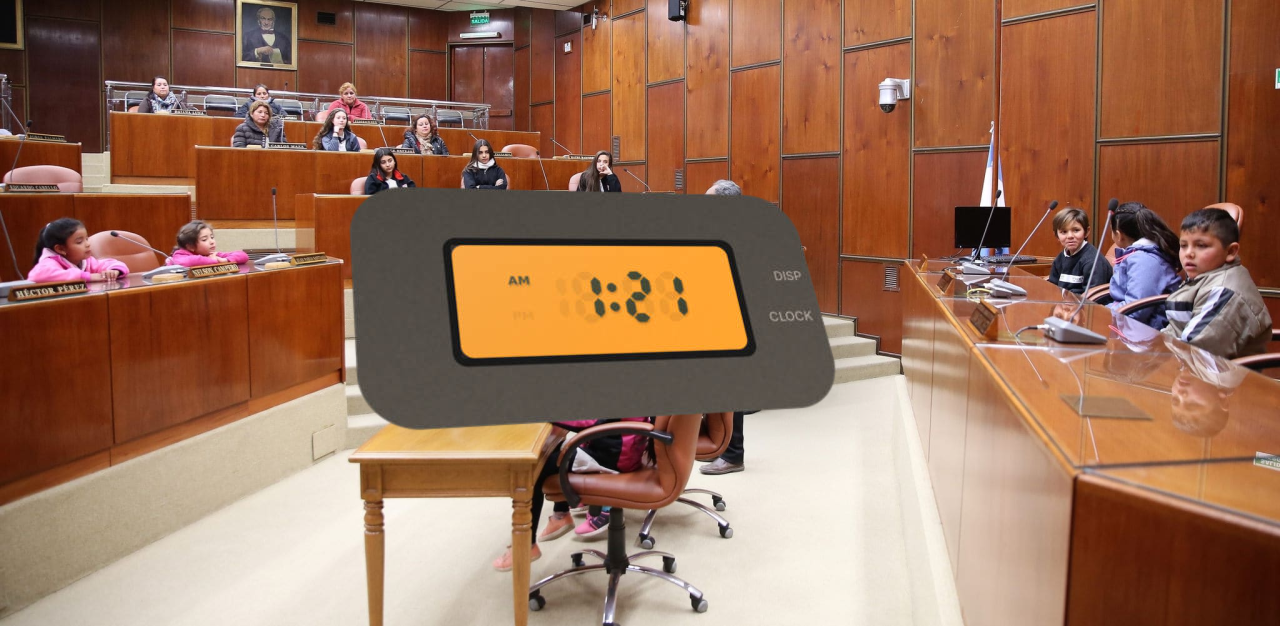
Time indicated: 1:21
